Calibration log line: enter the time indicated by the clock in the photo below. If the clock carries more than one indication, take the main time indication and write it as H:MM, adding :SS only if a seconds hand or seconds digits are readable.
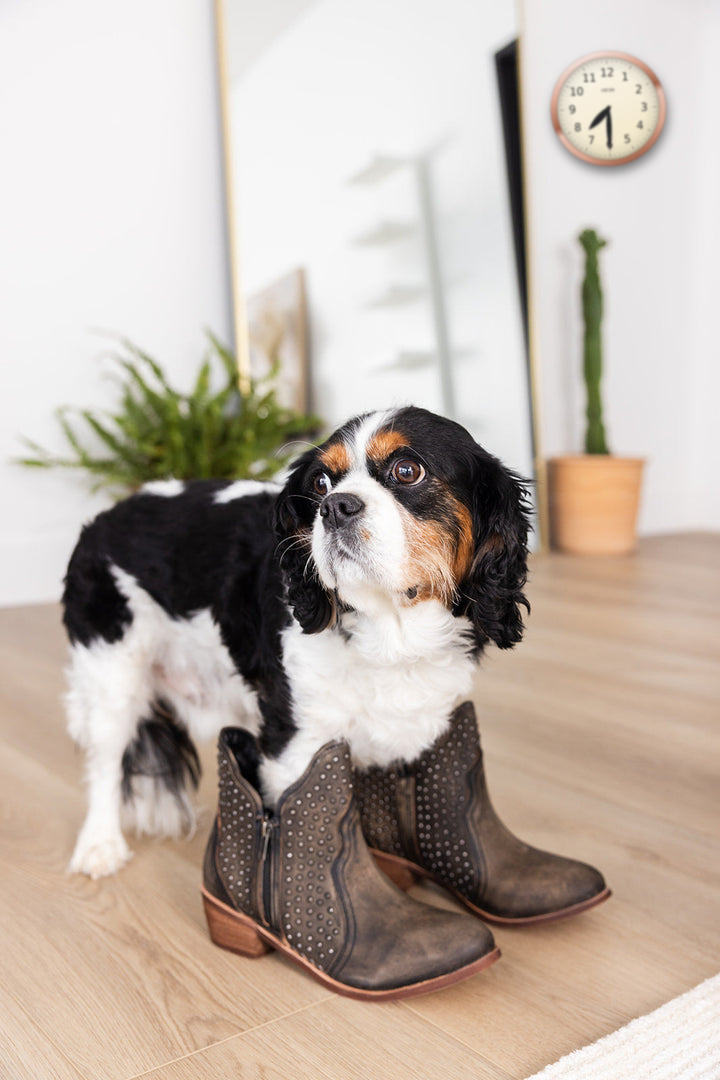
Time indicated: 7:30
